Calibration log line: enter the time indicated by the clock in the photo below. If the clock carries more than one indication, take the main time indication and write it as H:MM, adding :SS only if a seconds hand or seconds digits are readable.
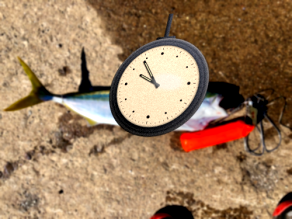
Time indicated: 9:54
